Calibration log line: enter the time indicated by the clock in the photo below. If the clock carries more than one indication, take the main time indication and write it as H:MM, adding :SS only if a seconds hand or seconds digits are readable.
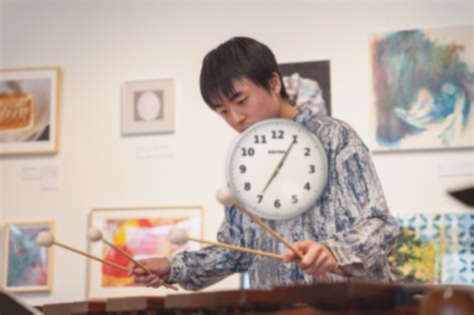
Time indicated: 7:05
